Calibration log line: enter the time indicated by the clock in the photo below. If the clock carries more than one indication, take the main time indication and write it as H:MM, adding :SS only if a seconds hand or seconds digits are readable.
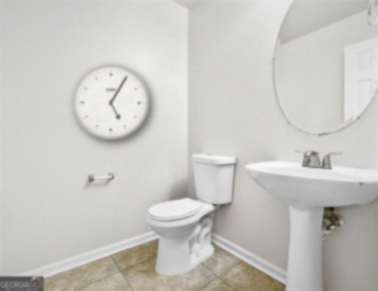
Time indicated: 5:05
